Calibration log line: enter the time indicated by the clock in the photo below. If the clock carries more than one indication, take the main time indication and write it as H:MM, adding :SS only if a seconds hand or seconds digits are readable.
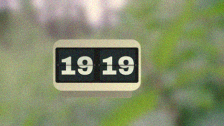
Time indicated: 19:19
